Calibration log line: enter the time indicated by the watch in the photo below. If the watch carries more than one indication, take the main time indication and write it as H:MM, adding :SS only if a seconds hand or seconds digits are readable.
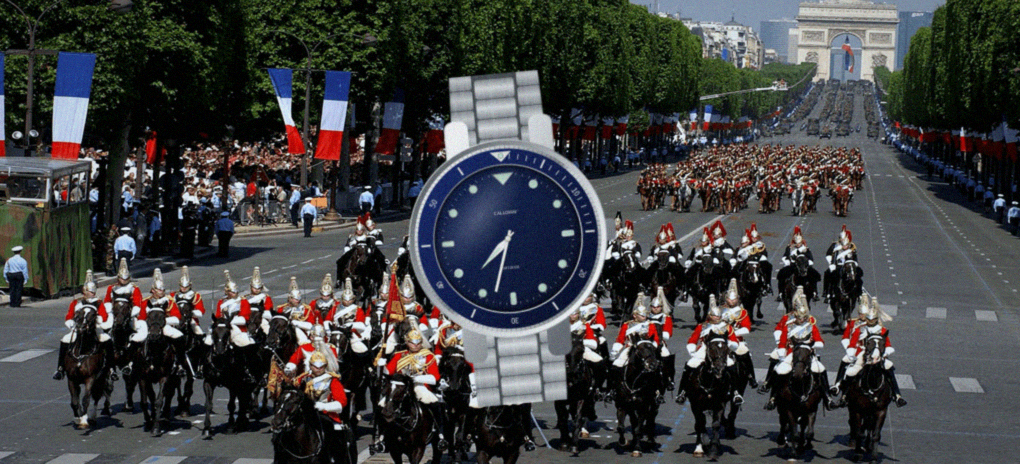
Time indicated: 7:33
